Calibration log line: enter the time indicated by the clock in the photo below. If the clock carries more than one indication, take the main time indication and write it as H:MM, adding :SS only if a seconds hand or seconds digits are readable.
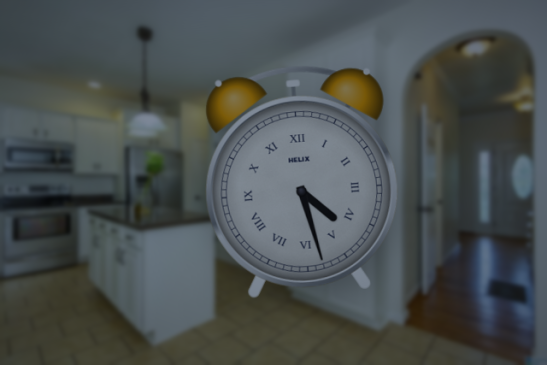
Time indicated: 4:28
